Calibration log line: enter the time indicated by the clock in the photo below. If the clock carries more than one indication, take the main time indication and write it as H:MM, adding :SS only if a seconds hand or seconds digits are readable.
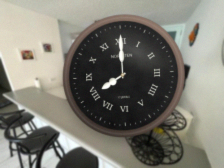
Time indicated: 8:00
